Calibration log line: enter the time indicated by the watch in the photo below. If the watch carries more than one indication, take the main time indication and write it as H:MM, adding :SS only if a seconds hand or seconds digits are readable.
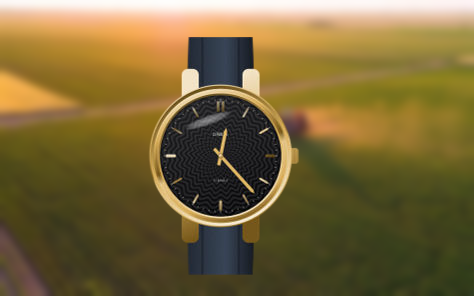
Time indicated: 12:23
